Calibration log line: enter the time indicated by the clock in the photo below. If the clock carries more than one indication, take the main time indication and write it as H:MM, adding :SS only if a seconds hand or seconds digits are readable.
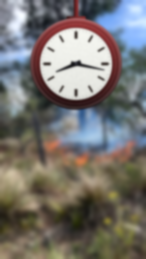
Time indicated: 8:17
